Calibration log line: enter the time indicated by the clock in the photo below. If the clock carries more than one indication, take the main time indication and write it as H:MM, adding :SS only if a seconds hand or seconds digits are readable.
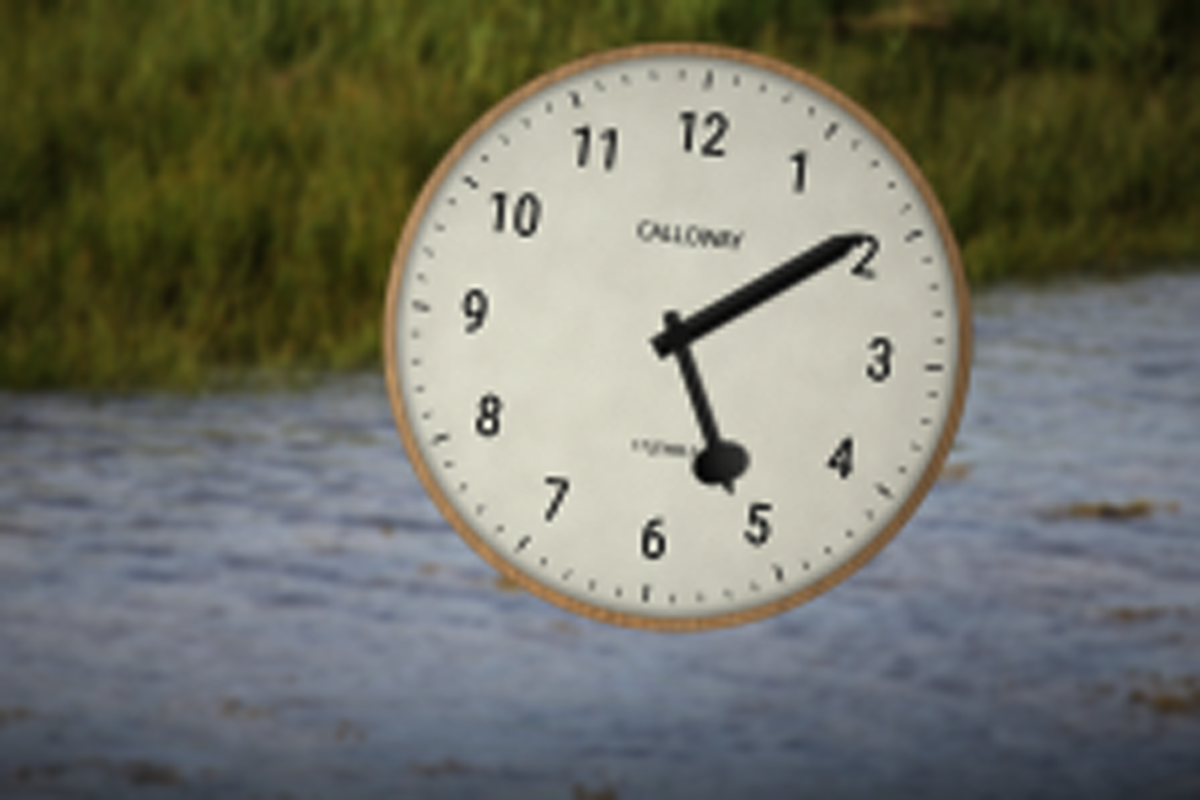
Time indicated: 5:09
